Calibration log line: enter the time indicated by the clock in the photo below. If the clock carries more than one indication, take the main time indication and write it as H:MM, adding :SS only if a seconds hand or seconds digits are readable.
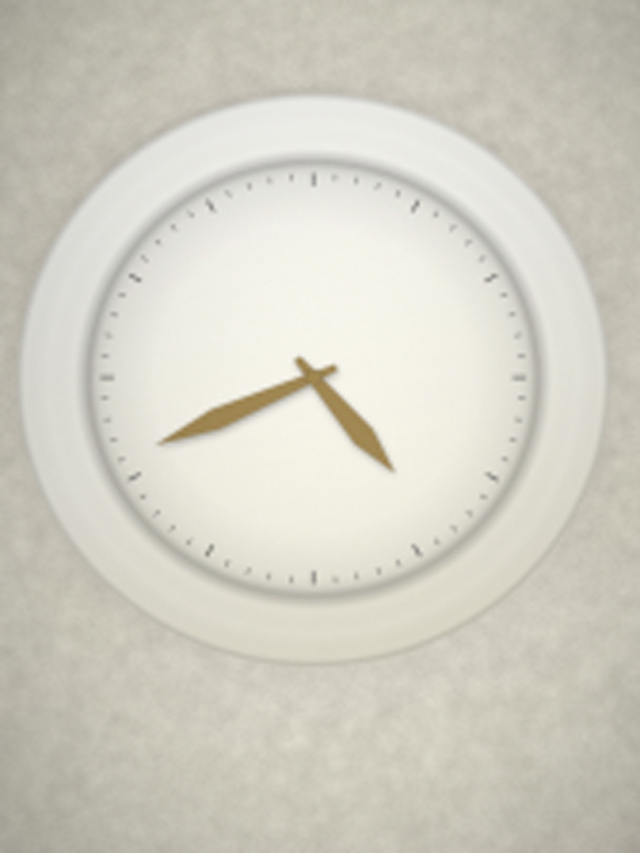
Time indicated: 4:41
